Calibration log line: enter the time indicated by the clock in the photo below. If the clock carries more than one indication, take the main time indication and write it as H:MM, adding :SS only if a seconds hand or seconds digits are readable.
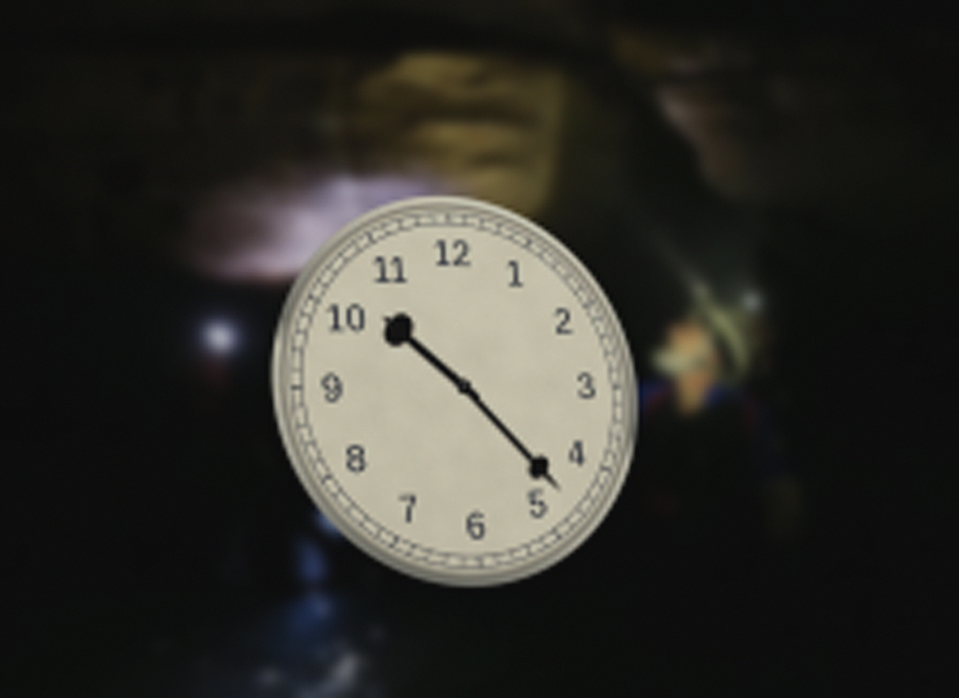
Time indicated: 10:23
